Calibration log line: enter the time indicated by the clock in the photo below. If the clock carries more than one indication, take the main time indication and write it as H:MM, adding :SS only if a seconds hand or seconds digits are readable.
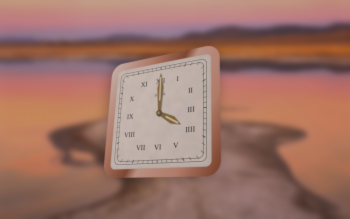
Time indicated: 4:00
